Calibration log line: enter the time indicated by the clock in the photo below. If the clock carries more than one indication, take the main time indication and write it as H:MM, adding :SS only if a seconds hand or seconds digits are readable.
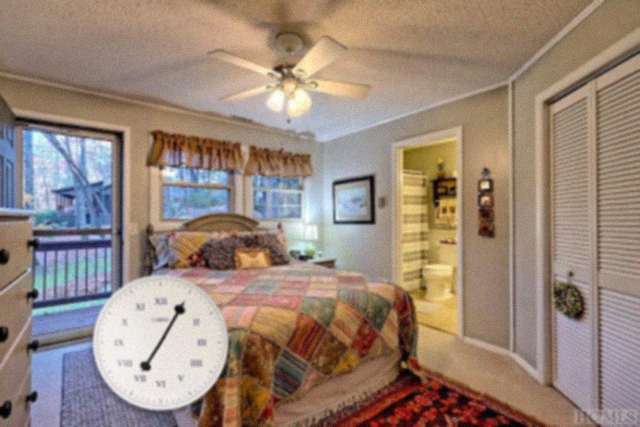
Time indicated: 7:05
